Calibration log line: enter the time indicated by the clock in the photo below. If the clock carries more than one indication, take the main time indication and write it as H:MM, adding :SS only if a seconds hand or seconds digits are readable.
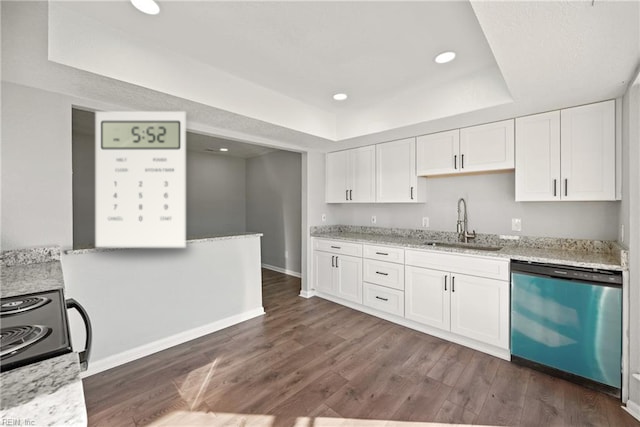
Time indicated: 5:52
